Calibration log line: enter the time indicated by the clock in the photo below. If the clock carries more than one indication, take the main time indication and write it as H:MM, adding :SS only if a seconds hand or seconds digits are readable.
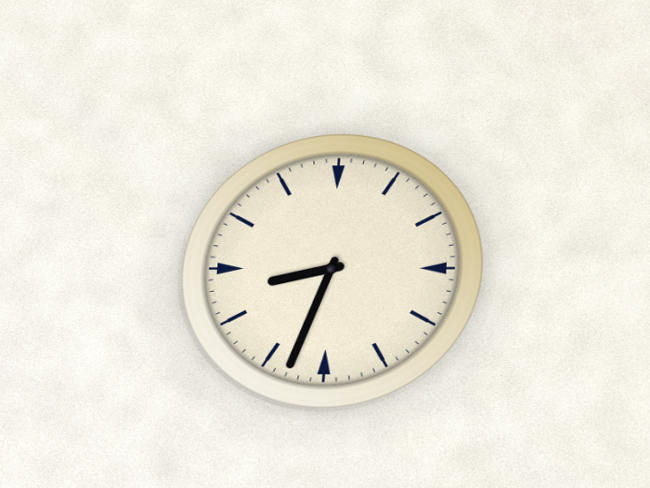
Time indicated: 8:33
